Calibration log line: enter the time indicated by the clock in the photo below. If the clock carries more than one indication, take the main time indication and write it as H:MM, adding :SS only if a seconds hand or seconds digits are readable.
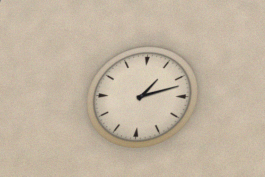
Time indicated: 1:12
